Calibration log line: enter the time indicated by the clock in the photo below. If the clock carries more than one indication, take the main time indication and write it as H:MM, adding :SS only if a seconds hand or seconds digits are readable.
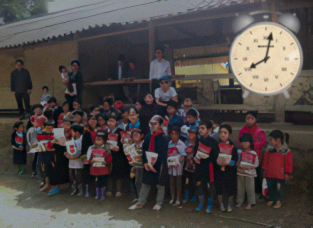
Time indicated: 8:02
